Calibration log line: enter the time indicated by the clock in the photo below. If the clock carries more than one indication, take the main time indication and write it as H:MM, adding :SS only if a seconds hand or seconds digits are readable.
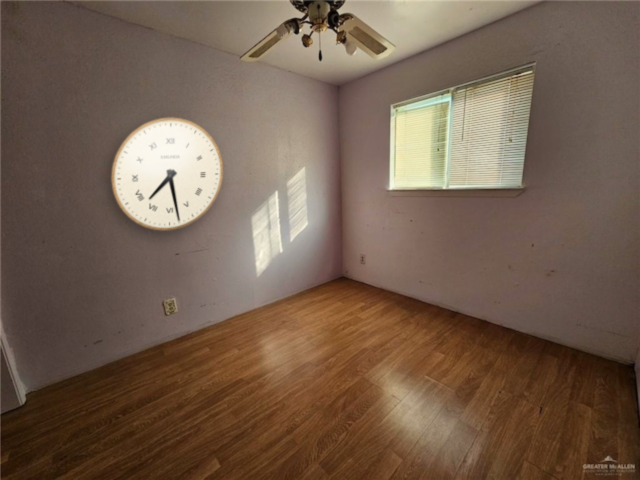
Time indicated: 7:28
